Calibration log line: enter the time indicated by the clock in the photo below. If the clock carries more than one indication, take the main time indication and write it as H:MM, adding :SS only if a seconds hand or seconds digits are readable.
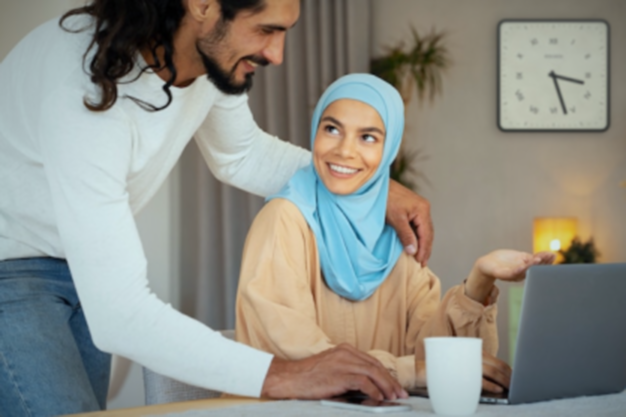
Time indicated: 3:27
